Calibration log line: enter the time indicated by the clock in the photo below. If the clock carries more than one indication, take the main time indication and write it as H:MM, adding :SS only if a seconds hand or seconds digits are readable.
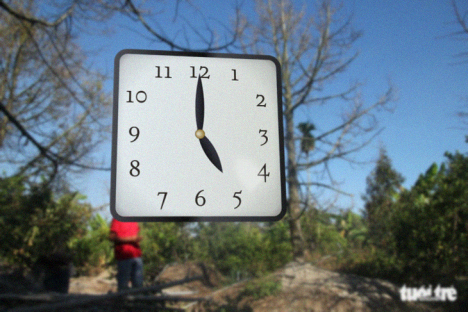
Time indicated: 5:00
